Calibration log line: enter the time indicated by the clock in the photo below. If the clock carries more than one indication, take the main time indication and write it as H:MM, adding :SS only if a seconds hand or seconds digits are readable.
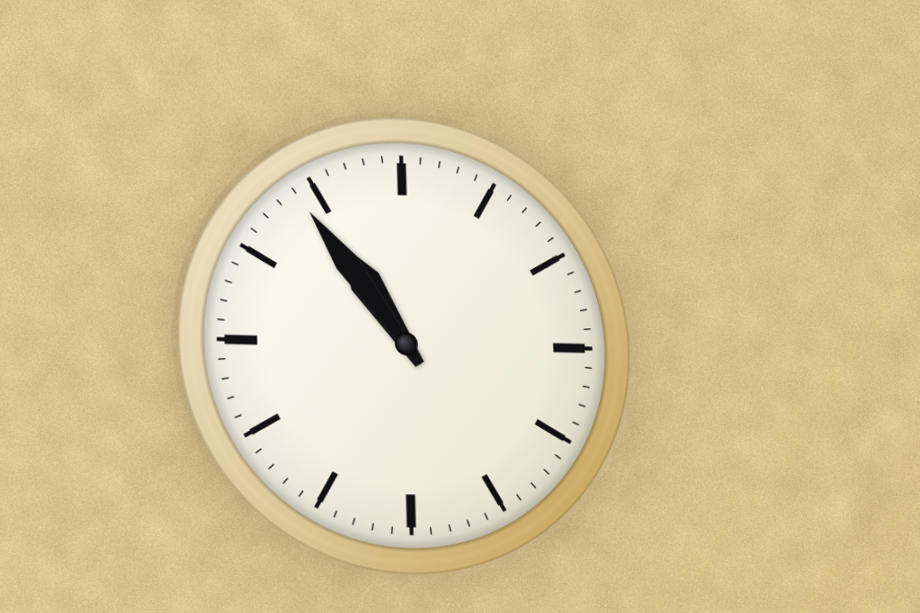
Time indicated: 10:54
